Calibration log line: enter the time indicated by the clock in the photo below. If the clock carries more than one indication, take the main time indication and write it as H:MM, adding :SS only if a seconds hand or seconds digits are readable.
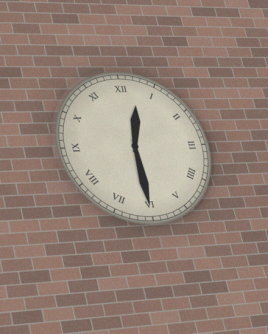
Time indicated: 12:30
